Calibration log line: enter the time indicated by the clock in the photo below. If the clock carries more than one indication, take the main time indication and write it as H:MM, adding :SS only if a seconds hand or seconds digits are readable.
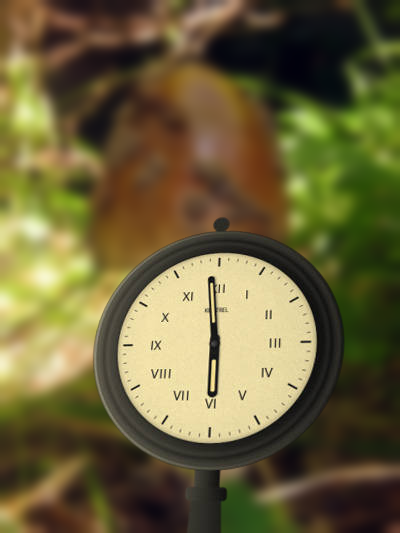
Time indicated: 5:59
